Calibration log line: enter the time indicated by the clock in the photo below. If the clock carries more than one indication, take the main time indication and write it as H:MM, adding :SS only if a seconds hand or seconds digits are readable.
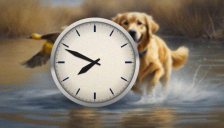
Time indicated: 7:49
